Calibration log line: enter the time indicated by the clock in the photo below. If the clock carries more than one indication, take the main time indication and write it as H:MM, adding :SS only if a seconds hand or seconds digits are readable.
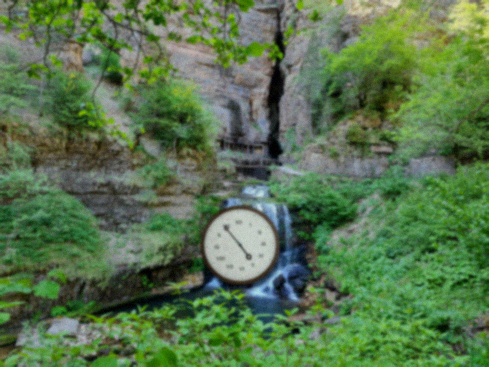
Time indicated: 4:54
